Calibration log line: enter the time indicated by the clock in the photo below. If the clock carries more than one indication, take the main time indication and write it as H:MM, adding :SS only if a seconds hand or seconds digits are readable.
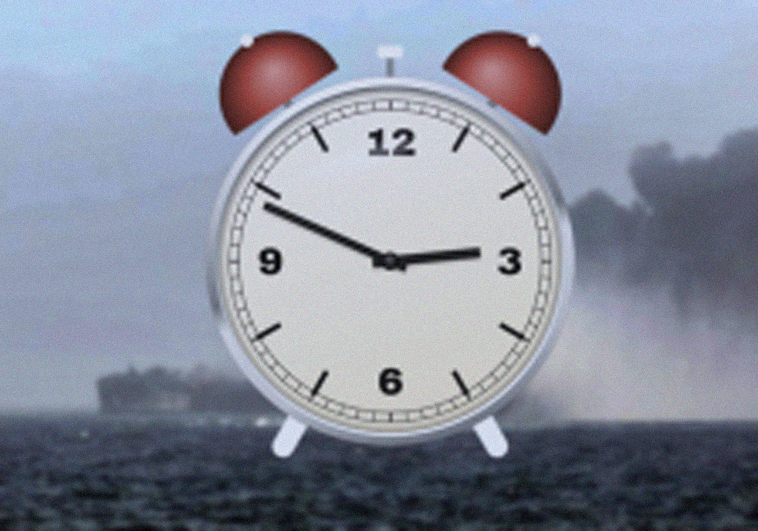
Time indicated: 2:49
